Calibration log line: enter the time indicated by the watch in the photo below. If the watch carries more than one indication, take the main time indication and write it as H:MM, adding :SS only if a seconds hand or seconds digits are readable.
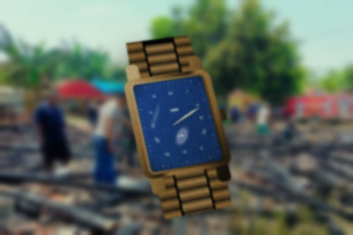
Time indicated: 2:11
